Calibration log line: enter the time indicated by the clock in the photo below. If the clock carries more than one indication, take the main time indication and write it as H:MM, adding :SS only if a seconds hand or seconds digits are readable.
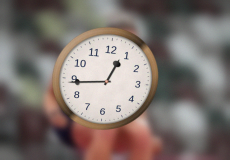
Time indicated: 12:44
